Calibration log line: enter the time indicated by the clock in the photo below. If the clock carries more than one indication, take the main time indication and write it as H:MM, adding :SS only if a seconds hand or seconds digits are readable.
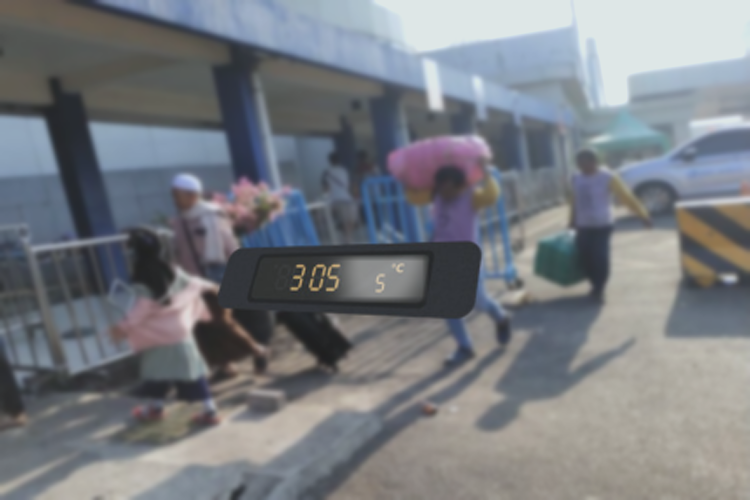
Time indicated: 3:05
